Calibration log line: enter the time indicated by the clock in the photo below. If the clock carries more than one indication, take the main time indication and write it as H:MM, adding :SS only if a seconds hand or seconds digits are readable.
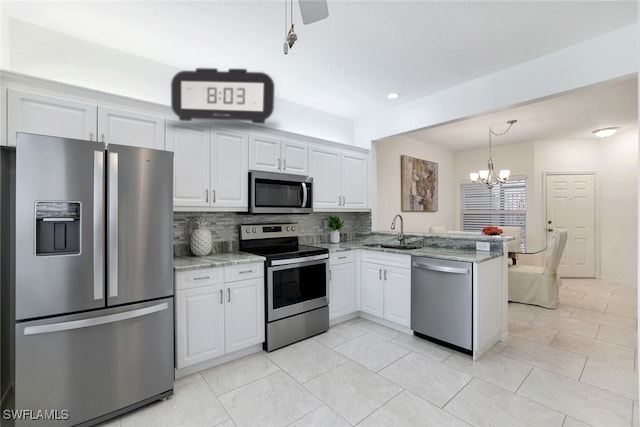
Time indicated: 8:03
